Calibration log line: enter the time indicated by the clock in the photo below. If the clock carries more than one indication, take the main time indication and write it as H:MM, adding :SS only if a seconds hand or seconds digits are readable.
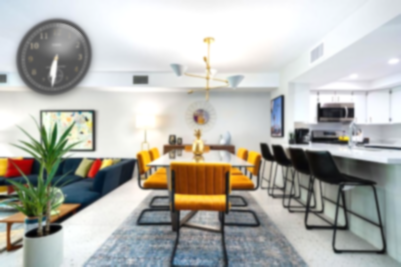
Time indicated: 6:31
